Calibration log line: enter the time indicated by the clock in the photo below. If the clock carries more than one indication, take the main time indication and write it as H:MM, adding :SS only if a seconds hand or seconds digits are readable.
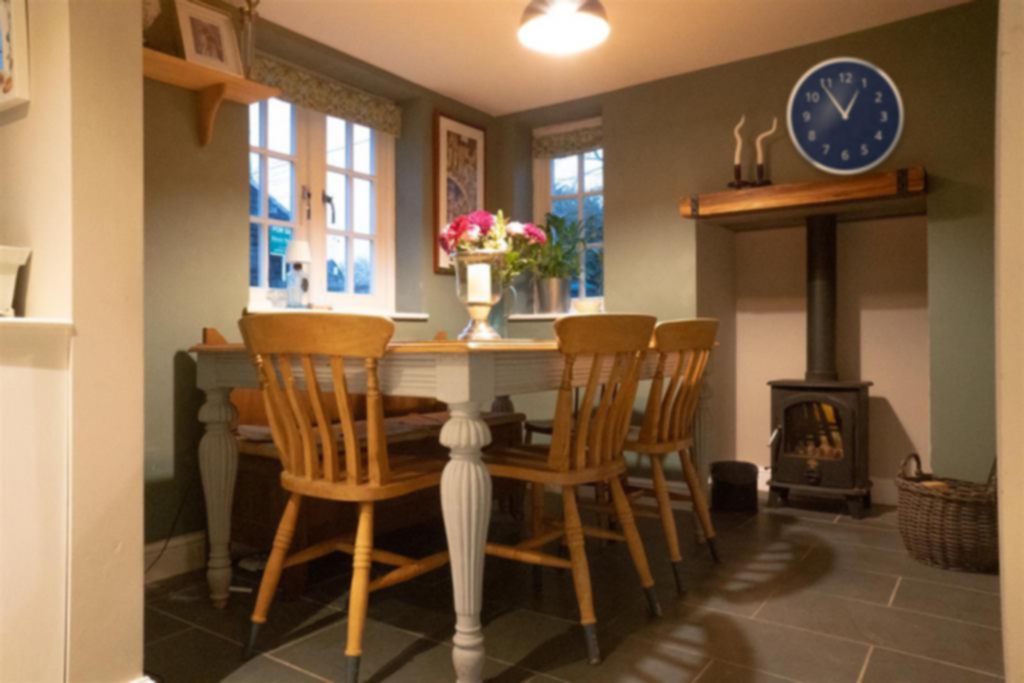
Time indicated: 12:54
